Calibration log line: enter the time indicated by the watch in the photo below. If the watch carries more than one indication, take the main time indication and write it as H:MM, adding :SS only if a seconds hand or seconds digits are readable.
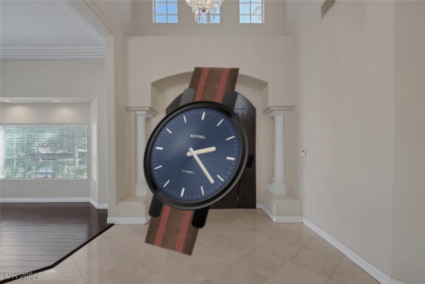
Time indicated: 2:22
